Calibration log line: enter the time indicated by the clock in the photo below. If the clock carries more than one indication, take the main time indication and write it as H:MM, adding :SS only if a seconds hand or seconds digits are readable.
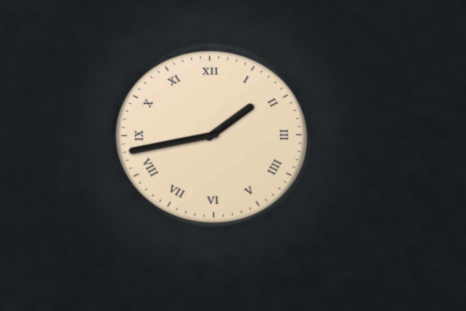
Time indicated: 1:43
